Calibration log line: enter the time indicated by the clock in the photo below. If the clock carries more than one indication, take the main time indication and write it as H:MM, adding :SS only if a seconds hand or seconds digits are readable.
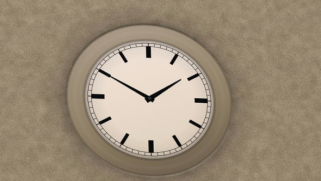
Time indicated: 1:50
